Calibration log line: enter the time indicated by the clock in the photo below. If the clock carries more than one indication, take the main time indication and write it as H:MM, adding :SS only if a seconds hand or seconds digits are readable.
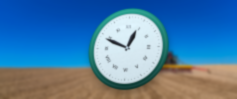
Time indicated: 12:49
